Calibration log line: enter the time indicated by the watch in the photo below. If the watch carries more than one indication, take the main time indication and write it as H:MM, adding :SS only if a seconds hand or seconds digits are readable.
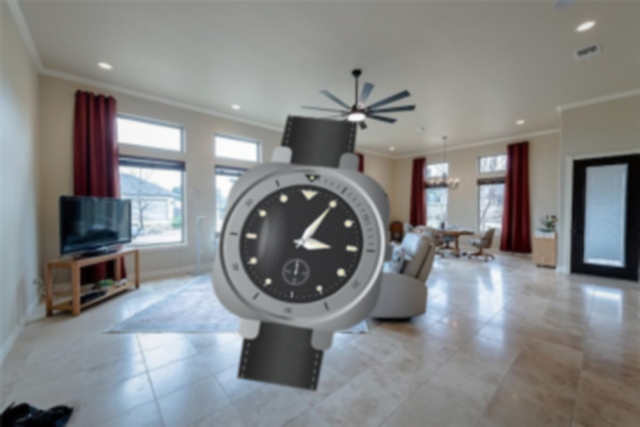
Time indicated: 3:05
